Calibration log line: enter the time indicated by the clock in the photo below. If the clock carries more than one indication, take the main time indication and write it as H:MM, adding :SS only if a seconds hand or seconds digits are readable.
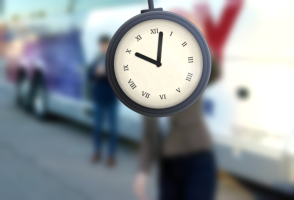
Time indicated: 10:02
